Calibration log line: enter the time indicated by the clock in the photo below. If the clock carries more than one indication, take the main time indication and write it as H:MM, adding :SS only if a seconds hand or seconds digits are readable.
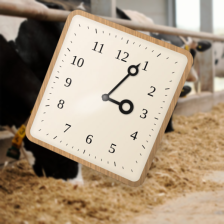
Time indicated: 3:04
